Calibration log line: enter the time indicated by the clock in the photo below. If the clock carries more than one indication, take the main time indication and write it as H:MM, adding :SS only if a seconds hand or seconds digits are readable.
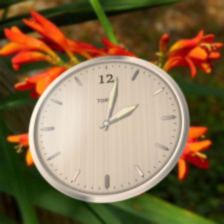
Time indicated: 2:02
